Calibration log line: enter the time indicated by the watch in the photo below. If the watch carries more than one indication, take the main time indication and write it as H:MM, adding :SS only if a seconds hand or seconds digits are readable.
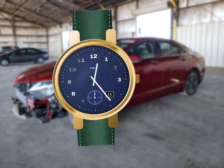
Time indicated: 12:24
